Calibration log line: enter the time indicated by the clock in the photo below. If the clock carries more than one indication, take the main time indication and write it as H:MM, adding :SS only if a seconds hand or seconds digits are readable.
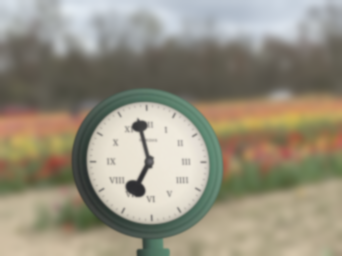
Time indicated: 6:58
